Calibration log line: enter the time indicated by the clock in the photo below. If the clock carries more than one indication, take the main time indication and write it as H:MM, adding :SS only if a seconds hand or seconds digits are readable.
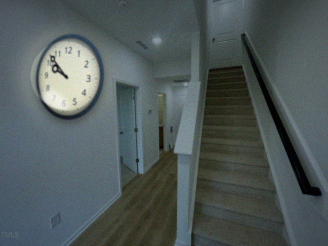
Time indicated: 9:52
